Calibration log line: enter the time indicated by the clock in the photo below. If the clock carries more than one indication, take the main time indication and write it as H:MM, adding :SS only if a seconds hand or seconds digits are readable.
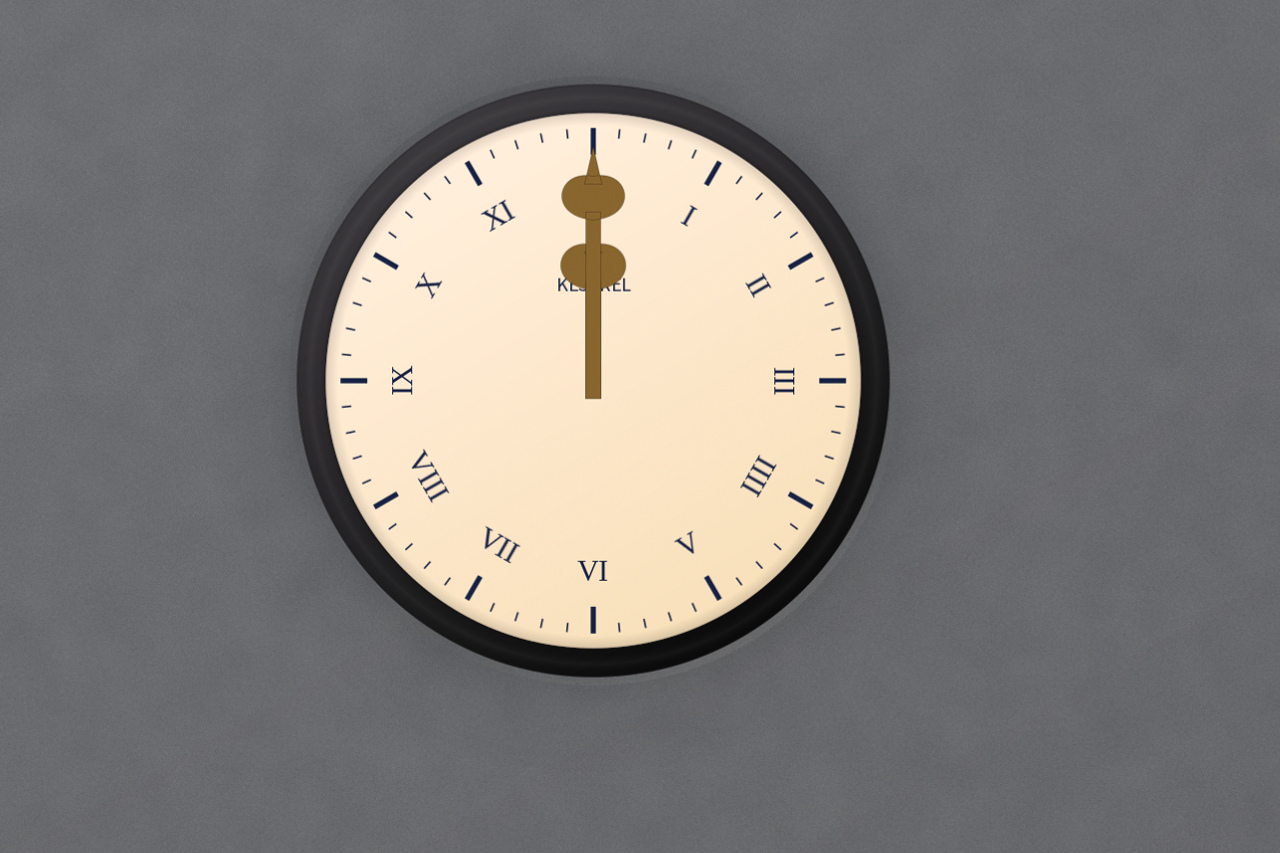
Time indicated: 12:00
